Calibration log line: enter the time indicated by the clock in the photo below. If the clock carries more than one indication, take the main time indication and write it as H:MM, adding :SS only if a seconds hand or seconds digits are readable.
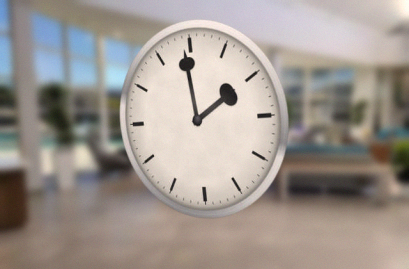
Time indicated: 1:59
